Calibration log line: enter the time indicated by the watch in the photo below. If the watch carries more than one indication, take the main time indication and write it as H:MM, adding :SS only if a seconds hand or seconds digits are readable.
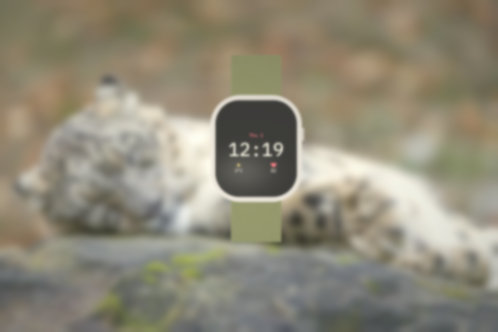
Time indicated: 12:19
